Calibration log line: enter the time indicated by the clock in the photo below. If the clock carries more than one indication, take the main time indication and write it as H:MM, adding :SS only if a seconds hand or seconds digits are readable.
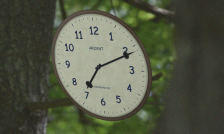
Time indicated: 7:11
